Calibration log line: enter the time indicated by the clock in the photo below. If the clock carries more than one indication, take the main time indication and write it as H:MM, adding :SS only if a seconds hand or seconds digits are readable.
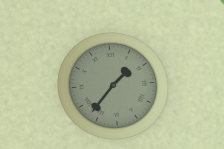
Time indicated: 1:37
